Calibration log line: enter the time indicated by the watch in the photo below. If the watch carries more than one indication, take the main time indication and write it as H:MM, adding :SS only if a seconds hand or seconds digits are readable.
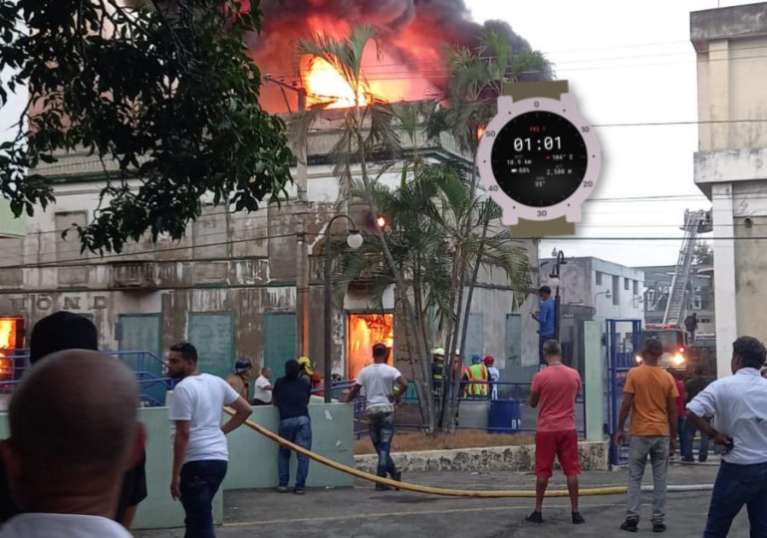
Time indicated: 1:01
